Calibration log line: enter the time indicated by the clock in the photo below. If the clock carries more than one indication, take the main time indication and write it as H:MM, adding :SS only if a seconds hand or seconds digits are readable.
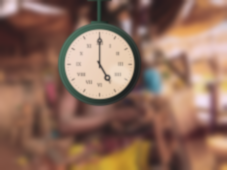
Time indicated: 5:00
